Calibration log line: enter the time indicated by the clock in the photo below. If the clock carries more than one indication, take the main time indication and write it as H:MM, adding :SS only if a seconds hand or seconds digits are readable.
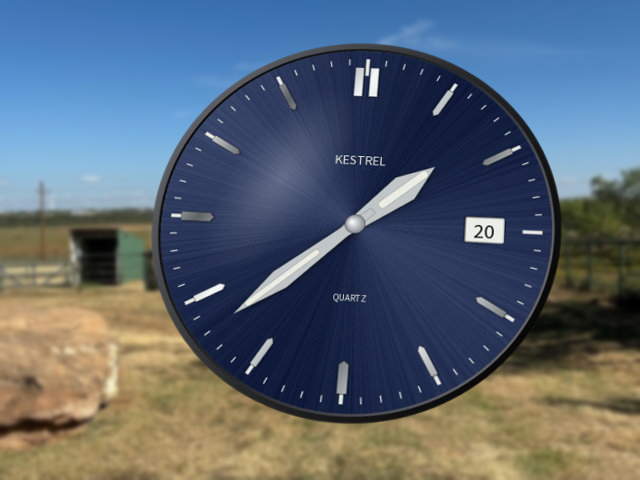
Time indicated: 1:38
